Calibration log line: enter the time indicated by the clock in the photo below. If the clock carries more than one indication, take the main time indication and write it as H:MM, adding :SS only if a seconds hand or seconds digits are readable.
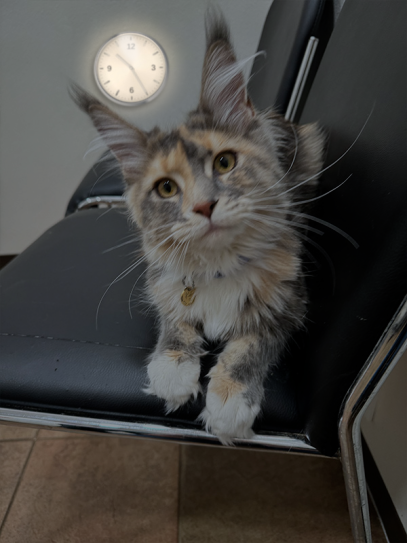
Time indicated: 10:25
